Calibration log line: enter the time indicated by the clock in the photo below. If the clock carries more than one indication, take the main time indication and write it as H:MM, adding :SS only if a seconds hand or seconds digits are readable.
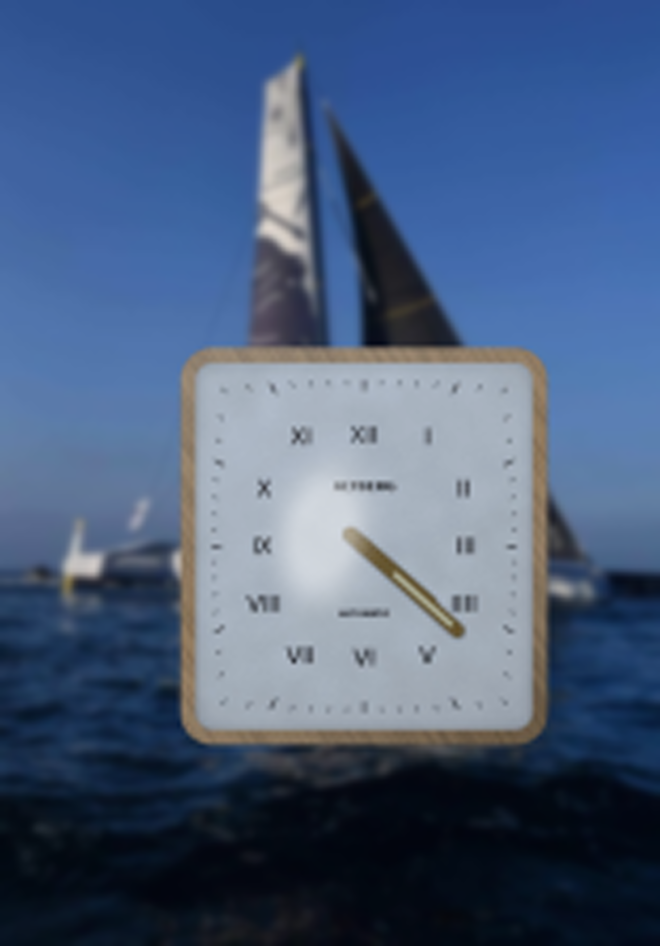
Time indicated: 4:22
